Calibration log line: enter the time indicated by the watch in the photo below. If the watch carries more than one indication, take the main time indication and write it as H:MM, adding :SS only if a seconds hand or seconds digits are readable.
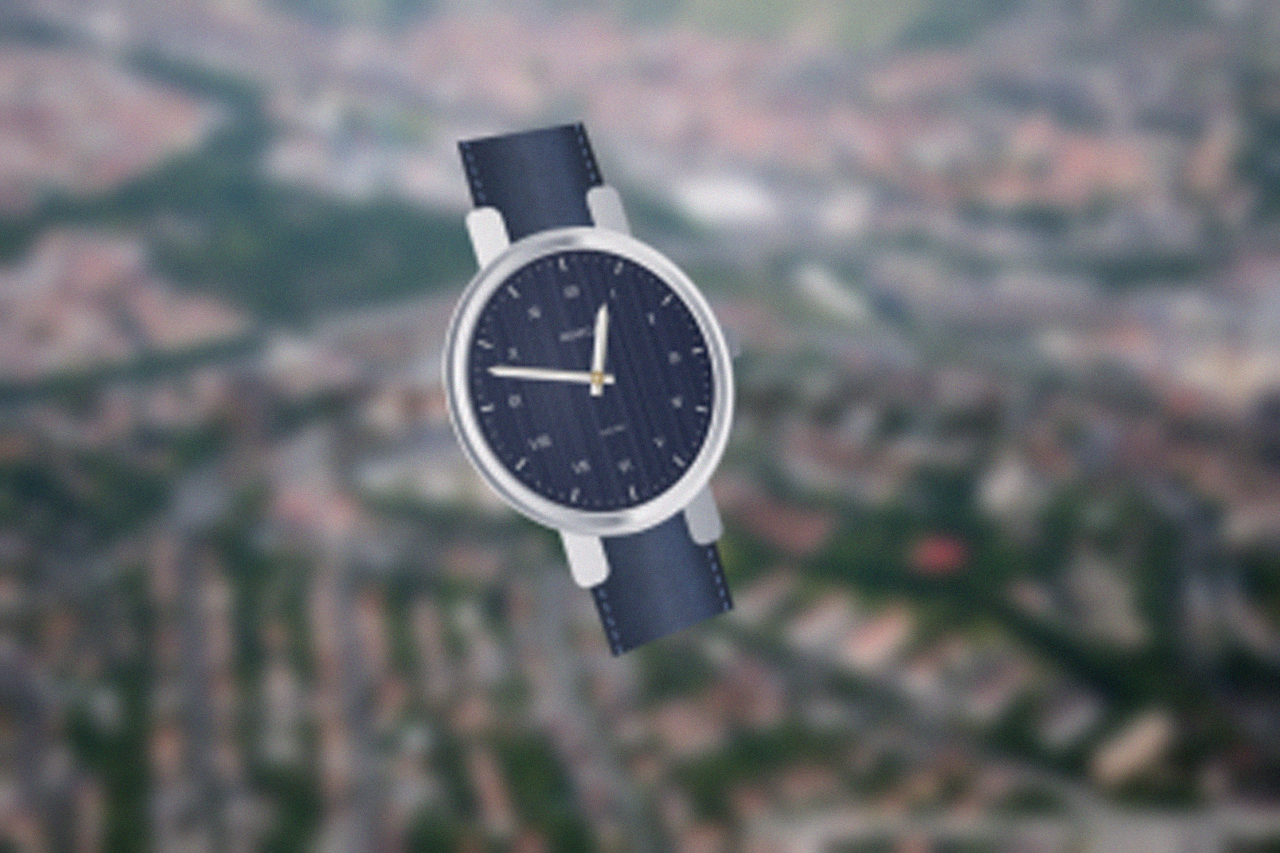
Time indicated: 12:48
